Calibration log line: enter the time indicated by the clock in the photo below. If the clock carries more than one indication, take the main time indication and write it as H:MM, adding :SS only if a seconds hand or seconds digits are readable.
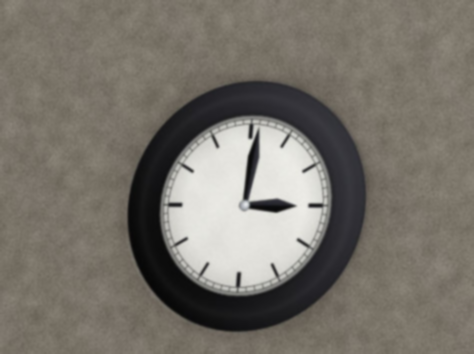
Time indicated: 3:01
